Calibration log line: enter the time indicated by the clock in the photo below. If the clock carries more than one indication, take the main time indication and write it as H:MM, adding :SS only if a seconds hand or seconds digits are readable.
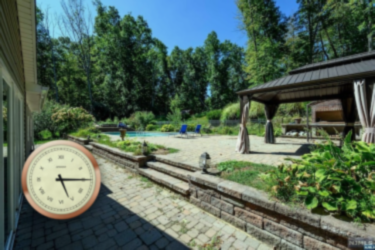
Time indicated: 5:15
